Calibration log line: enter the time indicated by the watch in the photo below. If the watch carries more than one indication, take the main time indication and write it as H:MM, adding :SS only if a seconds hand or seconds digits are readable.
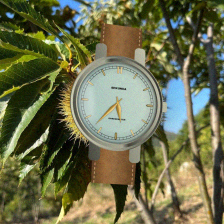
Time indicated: 5:37
